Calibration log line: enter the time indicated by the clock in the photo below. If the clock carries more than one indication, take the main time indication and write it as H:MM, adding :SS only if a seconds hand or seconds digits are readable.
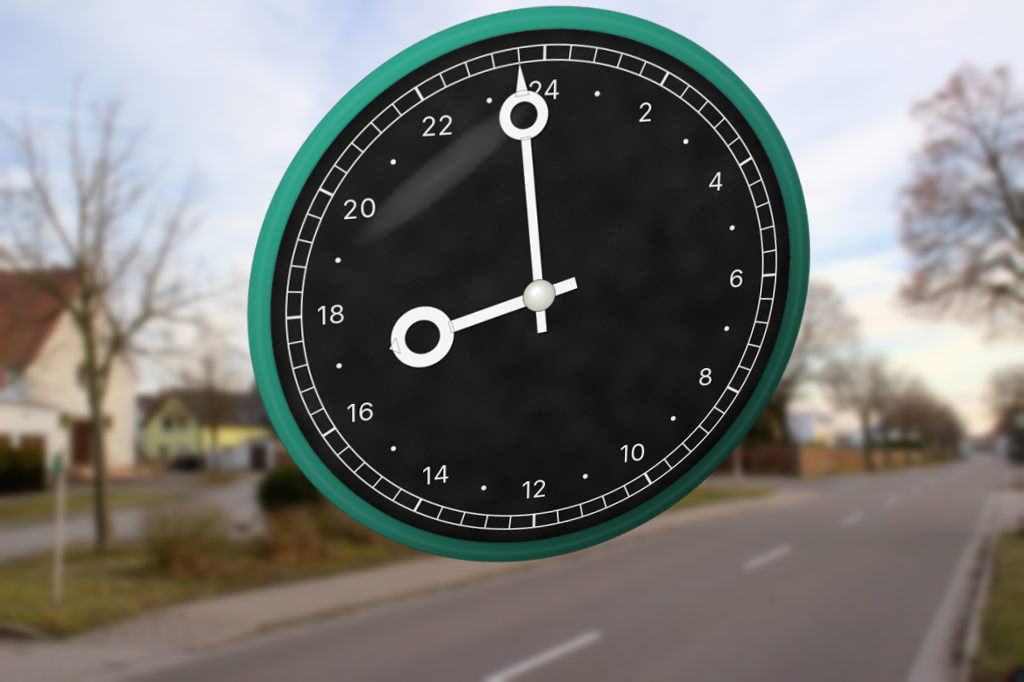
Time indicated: 16:59
